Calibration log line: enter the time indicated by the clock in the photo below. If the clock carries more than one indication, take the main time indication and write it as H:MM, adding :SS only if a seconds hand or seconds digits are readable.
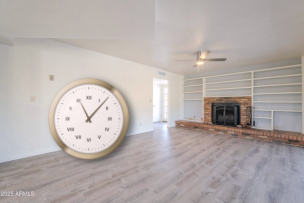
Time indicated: 11:07
